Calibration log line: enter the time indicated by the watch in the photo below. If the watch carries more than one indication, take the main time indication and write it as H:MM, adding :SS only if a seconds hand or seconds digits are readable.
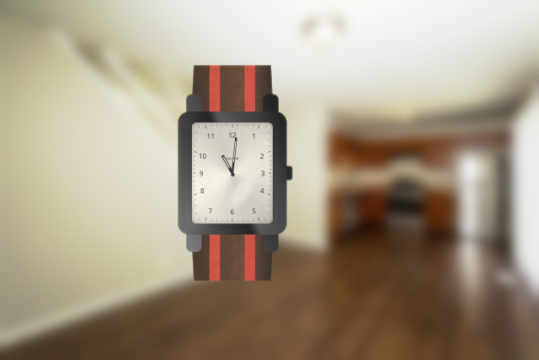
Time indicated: 11:01
